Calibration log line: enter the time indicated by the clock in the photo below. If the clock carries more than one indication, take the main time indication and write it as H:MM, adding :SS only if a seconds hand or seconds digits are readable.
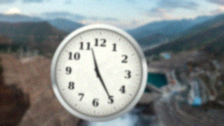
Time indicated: 11:25
